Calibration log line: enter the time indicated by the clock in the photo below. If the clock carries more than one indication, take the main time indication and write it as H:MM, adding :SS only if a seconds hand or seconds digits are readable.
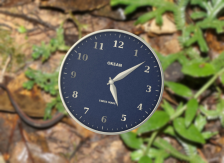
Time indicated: 5:08
